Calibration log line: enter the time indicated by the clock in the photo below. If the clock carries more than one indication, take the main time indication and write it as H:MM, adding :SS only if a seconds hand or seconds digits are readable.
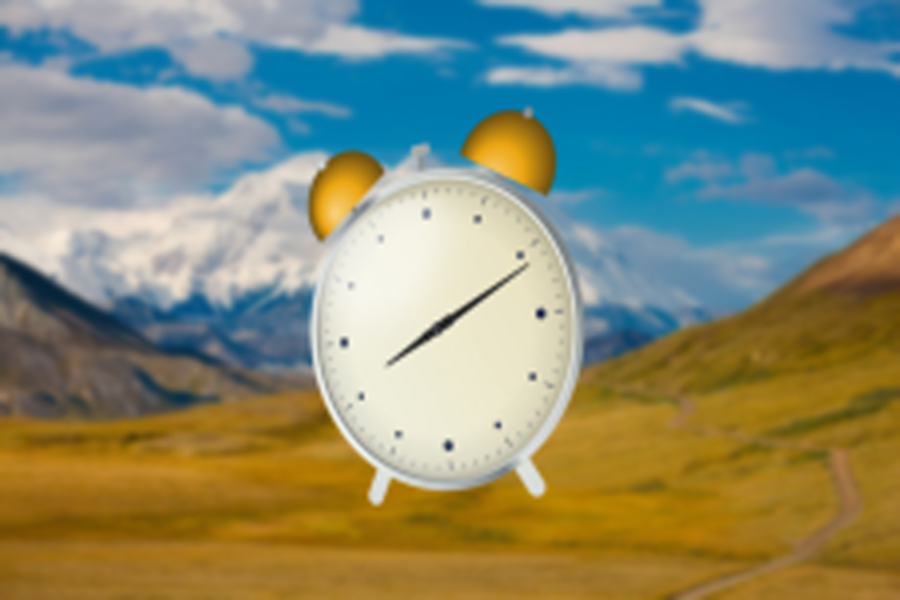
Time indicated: 8:11
